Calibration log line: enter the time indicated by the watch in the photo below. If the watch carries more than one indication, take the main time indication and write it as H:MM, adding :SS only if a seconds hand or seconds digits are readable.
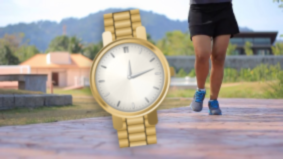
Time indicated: 12:13
